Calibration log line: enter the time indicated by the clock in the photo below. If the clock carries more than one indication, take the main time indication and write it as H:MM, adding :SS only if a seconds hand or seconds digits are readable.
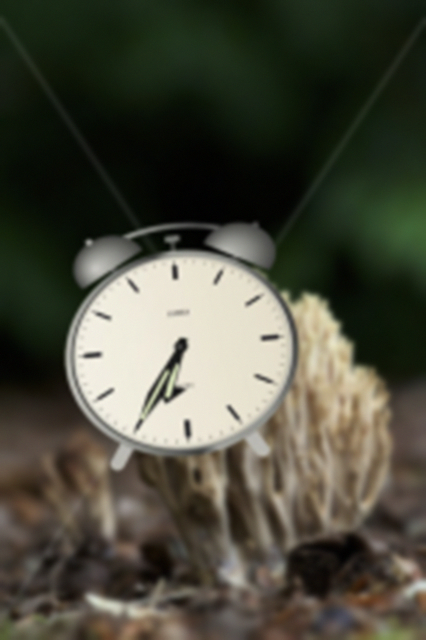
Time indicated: 6:35
